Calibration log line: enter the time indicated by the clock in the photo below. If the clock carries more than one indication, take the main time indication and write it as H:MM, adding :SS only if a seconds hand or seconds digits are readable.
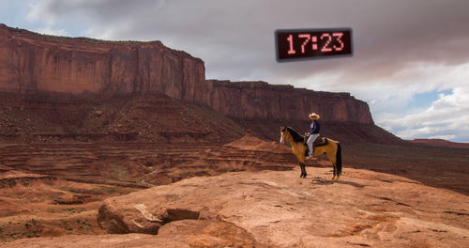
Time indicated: 17:23
